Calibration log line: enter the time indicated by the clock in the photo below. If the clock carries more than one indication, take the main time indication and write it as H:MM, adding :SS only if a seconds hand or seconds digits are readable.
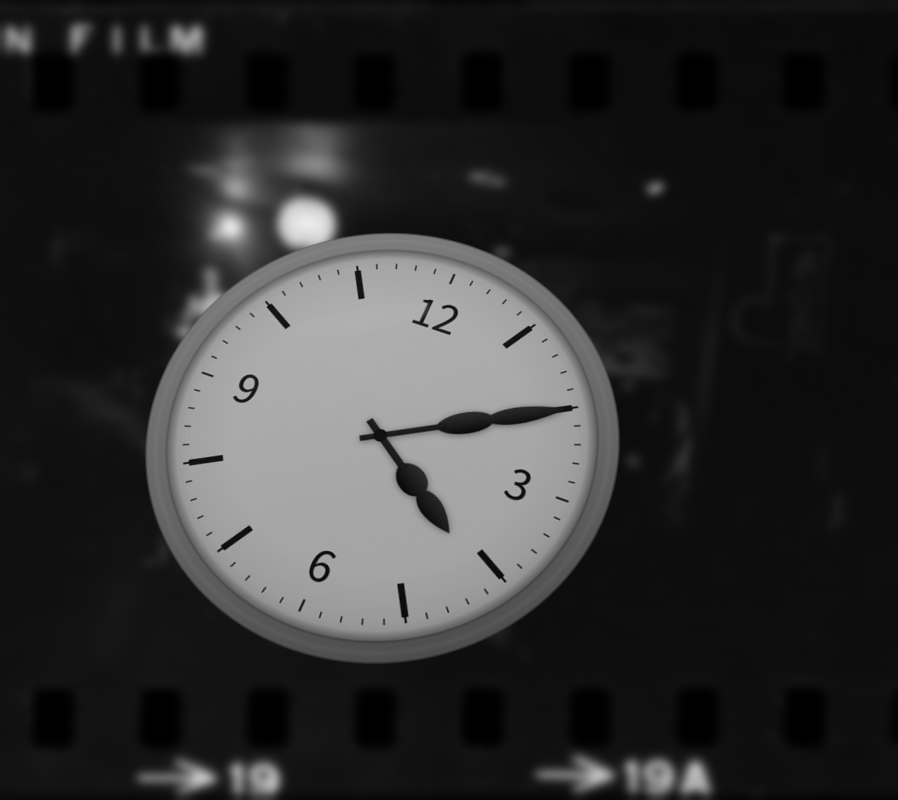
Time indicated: 4:10
